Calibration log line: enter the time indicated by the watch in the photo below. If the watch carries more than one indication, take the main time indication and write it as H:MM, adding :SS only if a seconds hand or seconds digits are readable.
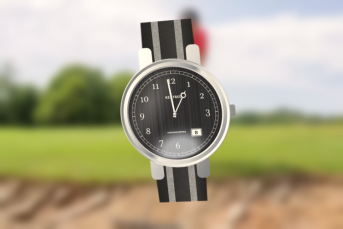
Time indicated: 12:59
